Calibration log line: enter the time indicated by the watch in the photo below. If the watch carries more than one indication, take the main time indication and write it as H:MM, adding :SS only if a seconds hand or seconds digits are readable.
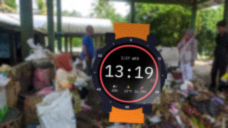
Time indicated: 13:19
